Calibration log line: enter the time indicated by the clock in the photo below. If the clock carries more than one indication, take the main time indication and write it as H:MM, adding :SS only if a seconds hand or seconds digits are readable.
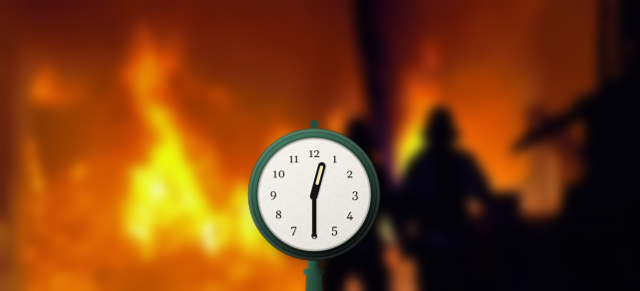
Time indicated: 12:30
